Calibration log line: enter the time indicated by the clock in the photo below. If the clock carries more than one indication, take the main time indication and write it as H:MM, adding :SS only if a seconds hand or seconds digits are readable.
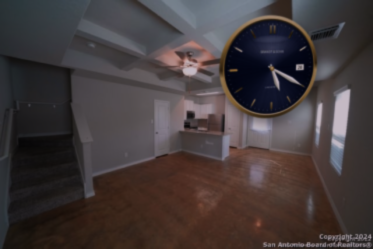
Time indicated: 5:20
